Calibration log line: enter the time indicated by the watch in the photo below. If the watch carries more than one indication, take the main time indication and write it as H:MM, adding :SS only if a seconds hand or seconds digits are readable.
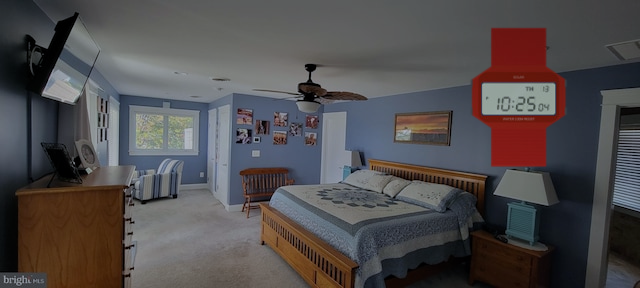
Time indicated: 10:25
